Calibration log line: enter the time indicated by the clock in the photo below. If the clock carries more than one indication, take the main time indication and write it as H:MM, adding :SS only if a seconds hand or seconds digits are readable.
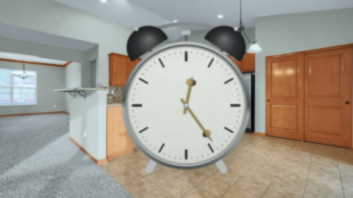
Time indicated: 12:24
